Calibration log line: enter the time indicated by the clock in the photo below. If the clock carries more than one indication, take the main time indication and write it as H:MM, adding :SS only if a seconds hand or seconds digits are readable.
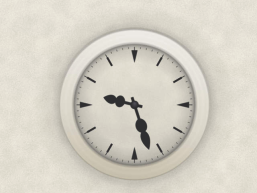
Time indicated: 9:27
